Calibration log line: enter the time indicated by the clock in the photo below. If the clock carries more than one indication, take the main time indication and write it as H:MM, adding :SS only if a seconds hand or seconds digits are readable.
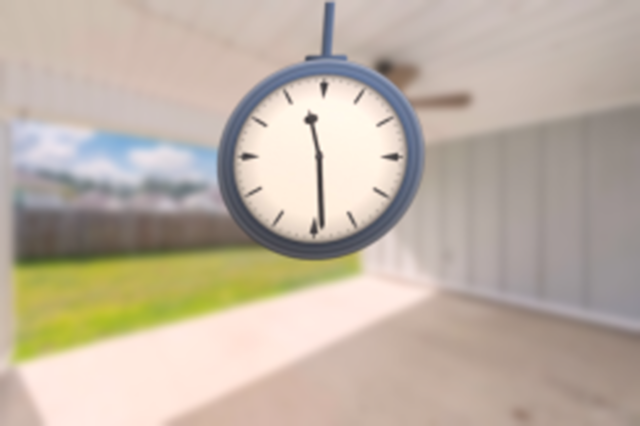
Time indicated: 11:29
